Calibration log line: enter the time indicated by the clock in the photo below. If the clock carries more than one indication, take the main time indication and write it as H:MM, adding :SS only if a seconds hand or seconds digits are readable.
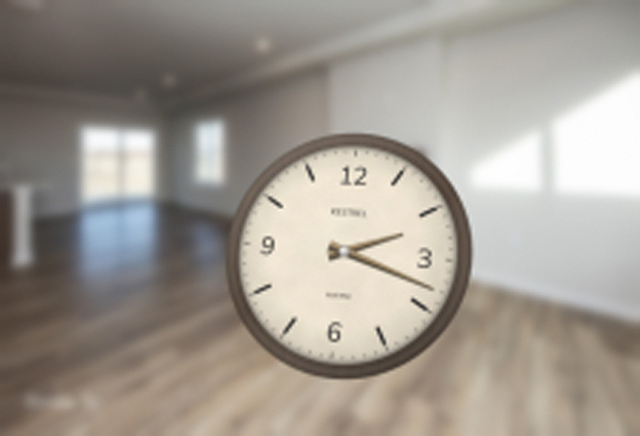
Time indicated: 2:18
